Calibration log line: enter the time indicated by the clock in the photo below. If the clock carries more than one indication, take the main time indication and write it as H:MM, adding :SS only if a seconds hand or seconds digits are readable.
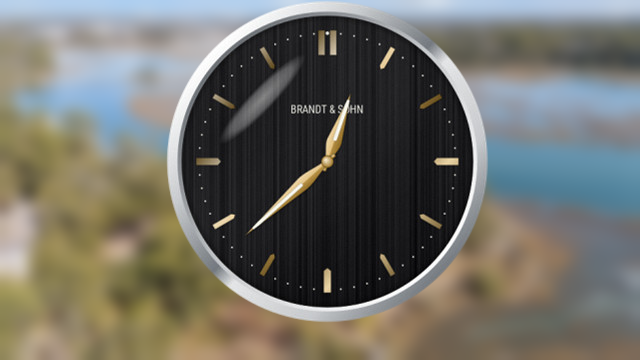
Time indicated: 12:38
